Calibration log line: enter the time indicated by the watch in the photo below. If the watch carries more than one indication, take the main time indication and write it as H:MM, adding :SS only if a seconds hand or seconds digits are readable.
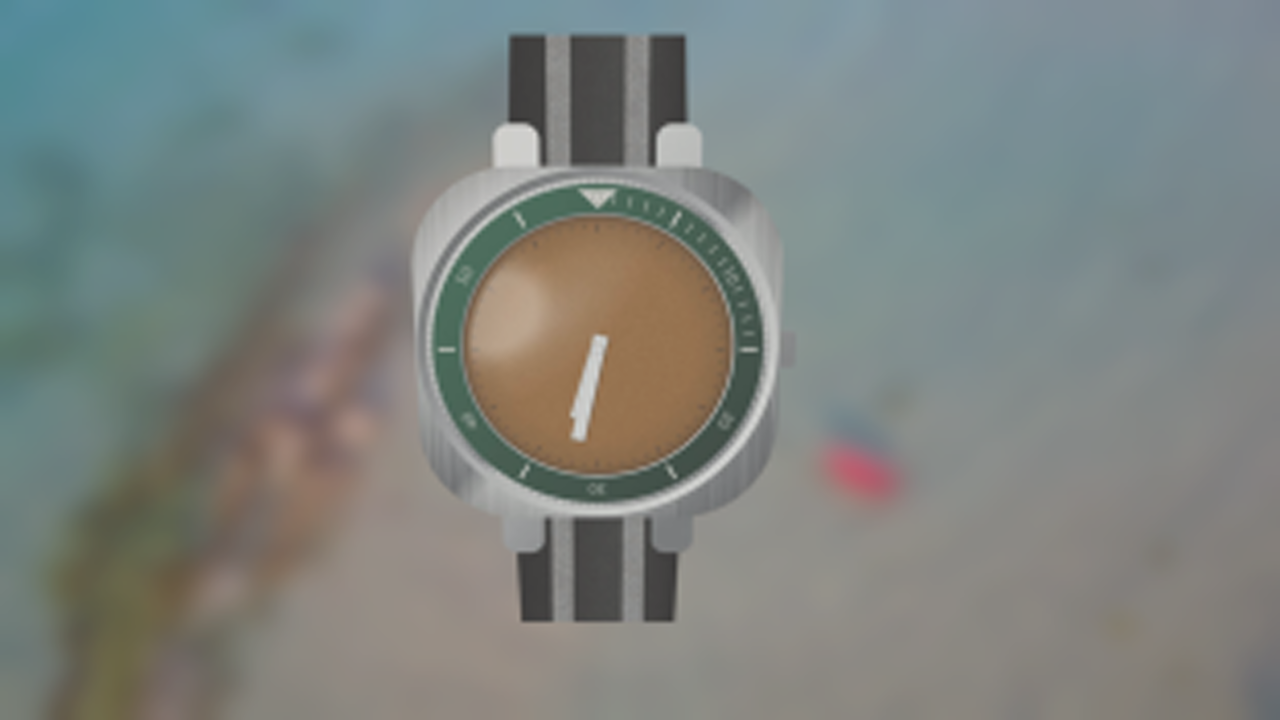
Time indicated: 6:32
